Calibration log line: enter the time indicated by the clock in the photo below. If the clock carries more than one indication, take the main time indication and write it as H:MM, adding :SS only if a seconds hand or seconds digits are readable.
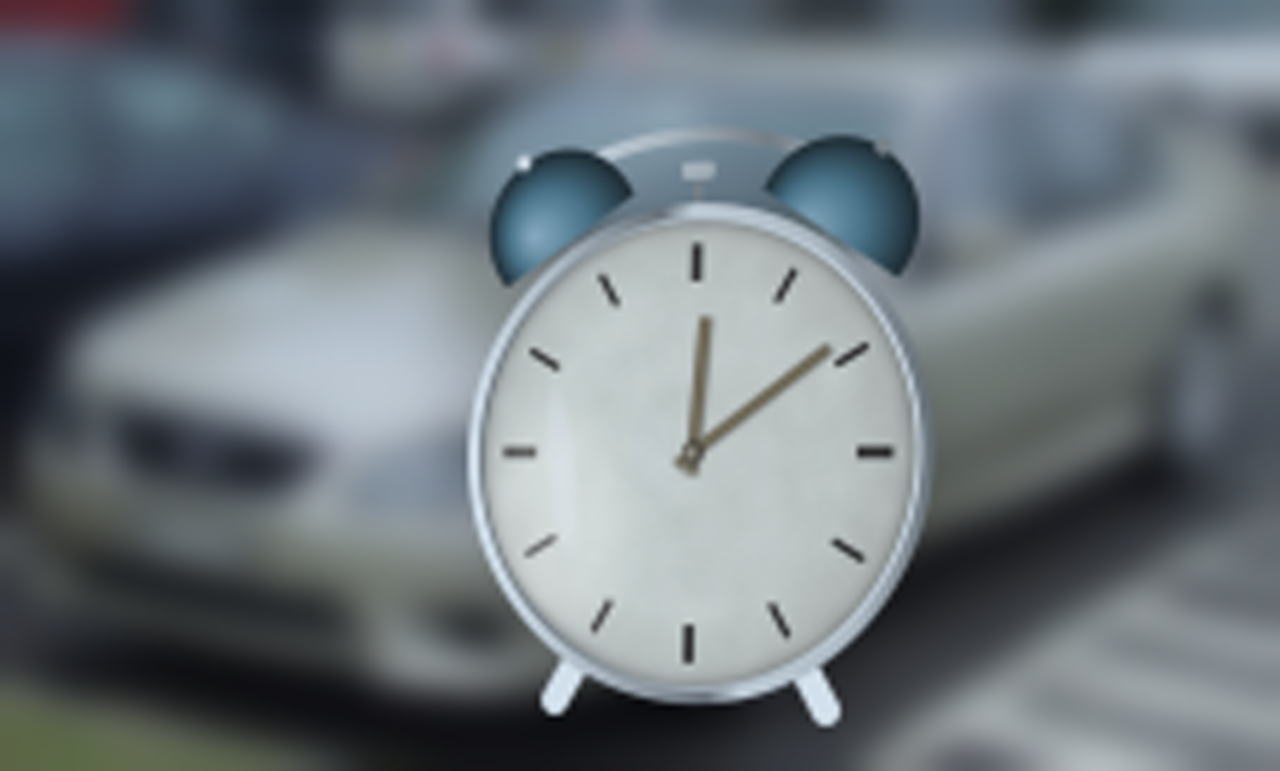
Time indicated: 12:09
